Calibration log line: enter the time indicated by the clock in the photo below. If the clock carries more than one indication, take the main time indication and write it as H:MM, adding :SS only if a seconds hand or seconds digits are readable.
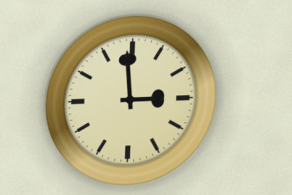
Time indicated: 2:59
